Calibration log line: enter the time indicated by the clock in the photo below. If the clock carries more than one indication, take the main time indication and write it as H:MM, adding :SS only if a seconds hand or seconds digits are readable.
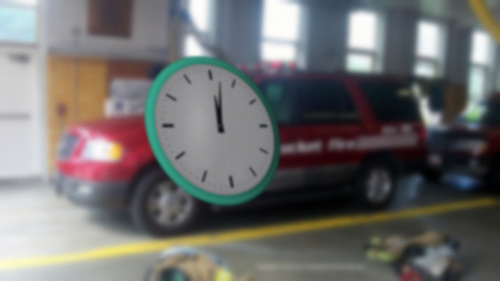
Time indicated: 12:02
